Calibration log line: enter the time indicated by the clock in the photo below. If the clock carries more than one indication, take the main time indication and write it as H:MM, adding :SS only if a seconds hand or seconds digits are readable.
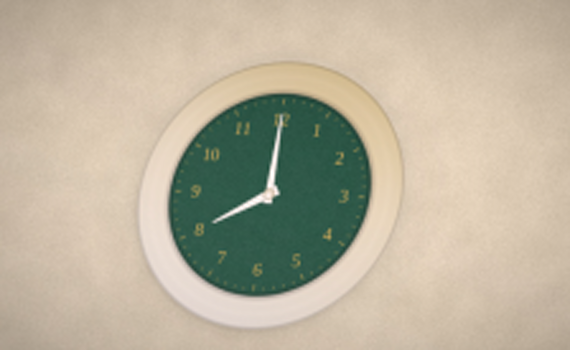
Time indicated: 8:00
